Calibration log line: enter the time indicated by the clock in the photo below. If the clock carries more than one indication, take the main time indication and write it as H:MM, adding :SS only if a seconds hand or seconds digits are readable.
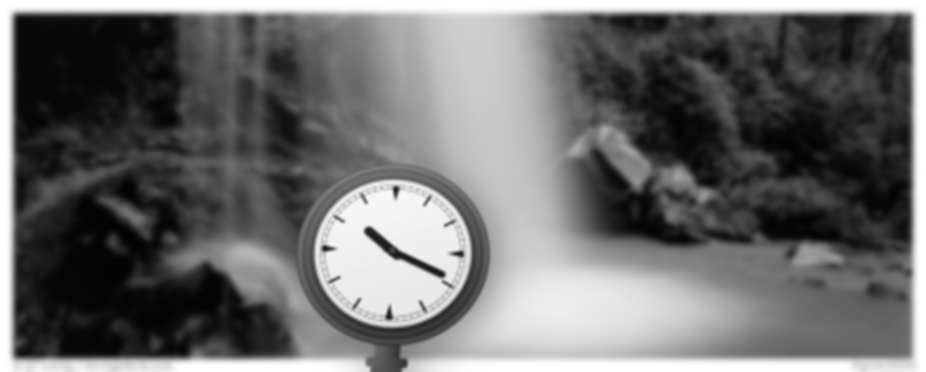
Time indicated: 10:19
